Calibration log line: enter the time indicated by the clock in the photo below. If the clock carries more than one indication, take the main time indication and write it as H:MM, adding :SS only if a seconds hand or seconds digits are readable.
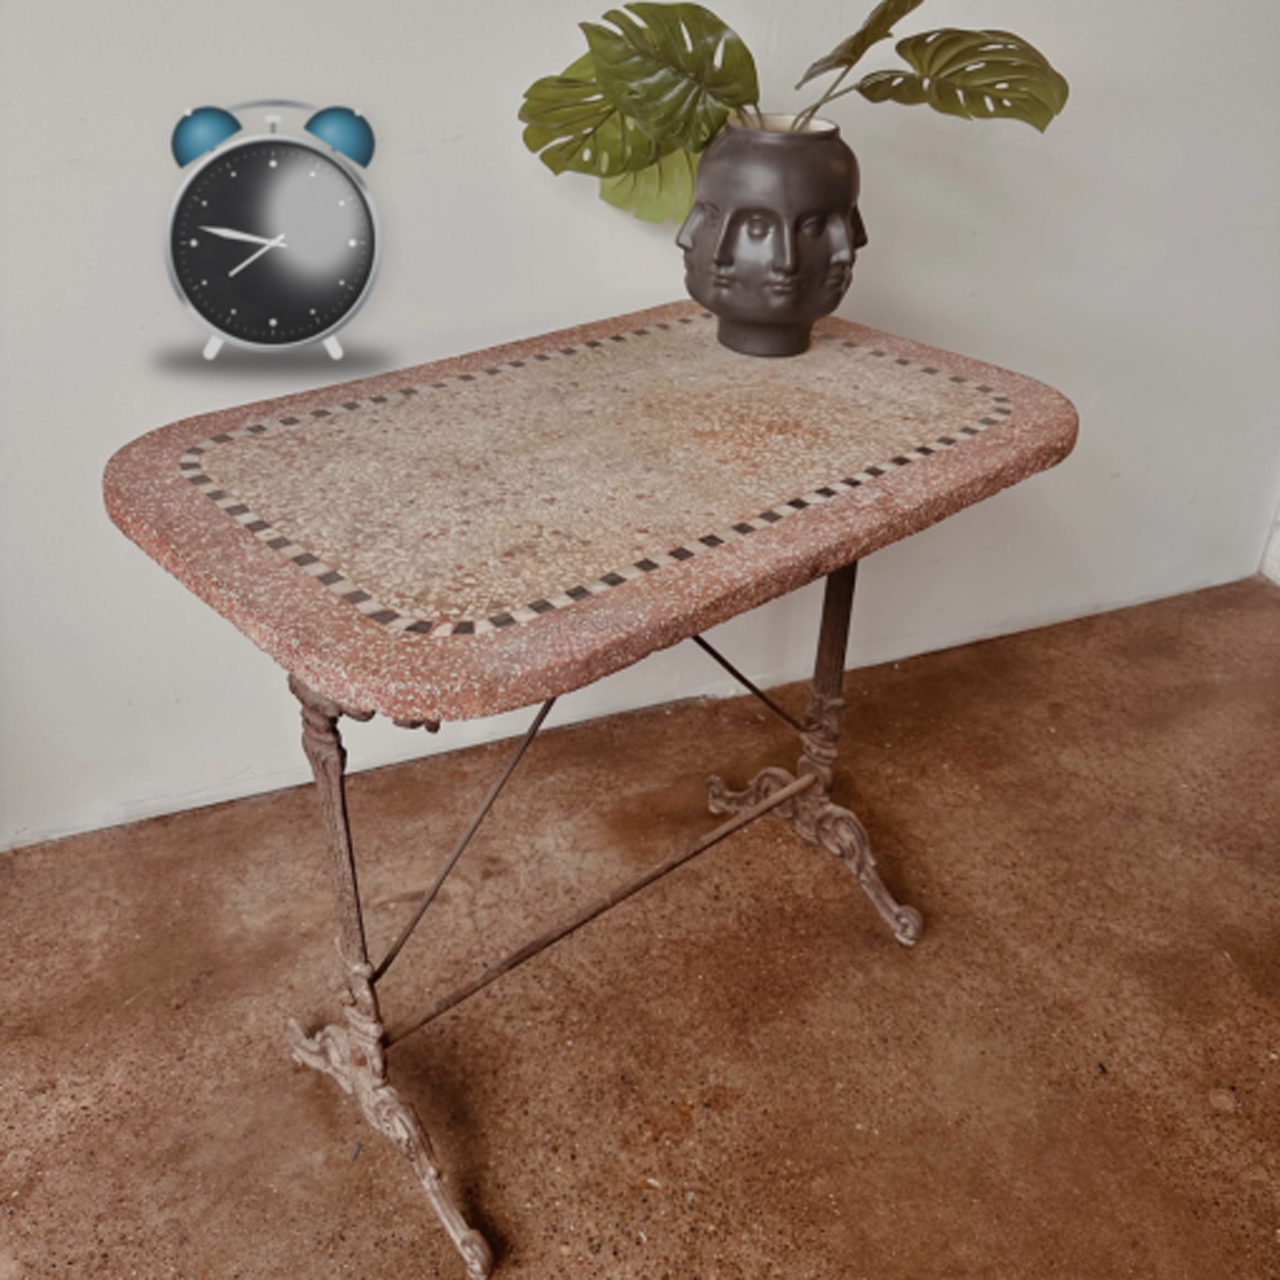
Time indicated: 7:47
